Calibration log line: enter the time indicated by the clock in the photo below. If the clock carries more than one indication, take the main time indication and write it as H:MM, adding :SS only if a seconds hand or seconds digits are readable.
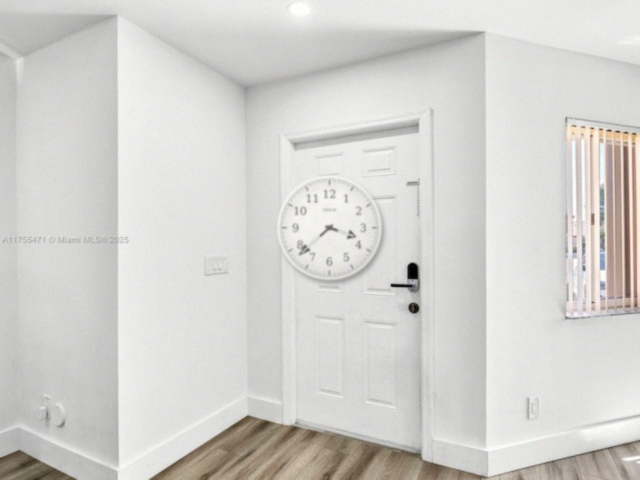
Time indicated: 3:38
